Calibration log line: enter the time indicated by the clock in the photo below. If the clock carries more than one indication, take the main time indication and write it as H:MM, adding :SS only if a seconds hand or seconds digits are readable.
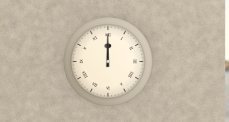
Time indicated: 12:00
